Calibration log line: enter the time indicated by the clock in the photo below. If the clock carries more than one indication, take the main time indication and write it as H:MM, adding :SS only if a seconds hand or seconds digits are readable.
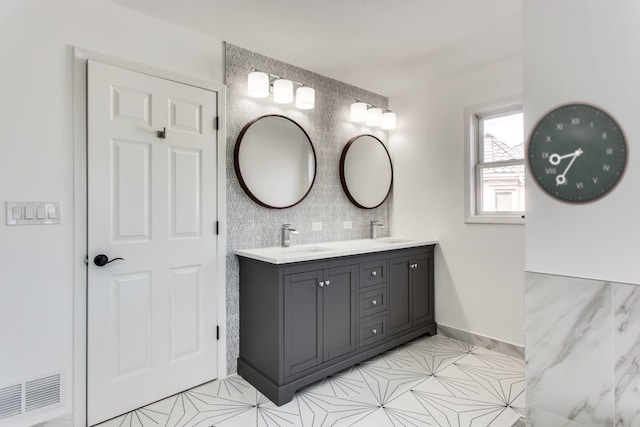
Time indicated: 8:36
